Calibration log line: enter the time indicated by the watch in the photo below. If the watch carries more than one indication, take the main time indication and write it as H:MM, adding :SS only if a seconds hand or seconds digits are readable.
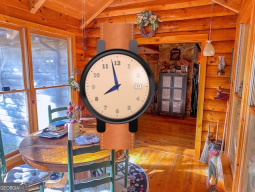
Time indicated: 7:58
